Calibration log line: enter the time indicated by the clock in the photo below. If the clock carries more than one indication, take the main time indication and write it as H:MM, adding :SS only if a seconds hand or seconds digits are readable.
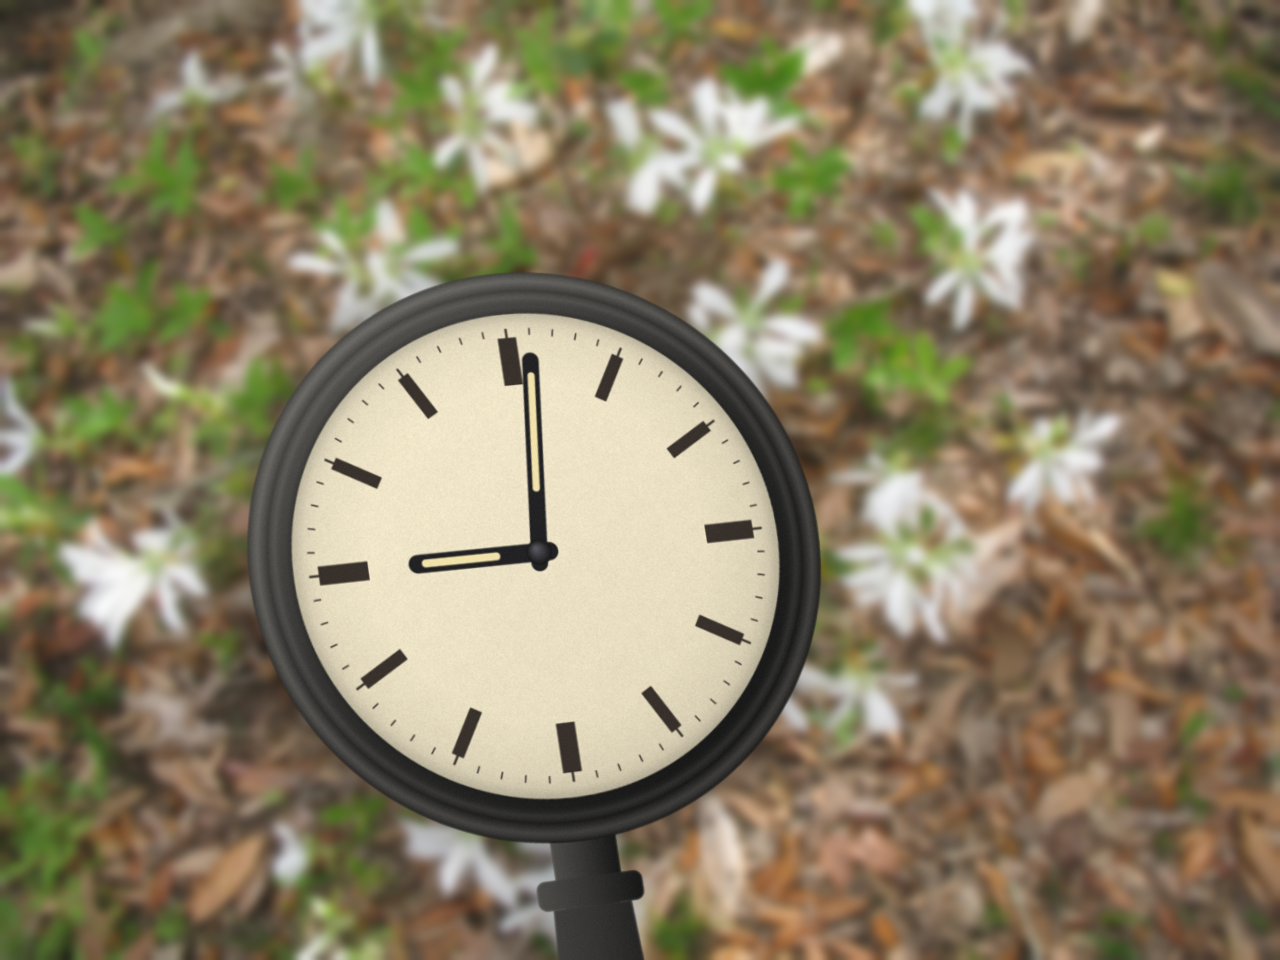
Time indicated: 9:01
